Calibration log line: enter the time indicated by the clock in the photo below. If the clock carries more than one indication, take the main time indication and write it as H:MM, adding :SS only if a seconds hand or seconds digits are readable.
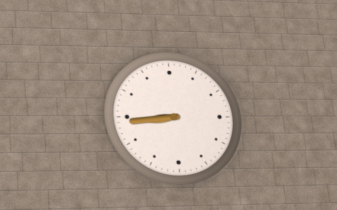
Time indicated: 8:44
